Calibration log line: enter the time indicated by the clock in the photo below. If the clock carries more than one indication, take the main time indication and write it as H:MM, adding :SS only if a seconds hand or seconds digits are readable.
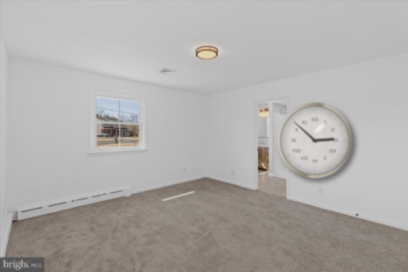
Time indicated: 2:52
